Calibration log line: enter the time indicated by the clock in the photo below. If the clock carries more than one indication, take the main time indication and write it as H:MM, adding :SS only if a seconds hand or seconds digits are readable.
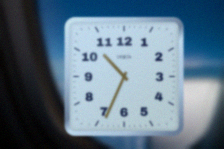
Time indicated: 10:34
